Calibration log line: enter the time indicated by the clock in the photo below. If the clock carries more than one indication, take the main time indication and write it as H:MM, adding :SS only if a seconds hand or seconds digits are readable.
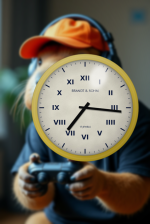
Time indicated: 7:16
